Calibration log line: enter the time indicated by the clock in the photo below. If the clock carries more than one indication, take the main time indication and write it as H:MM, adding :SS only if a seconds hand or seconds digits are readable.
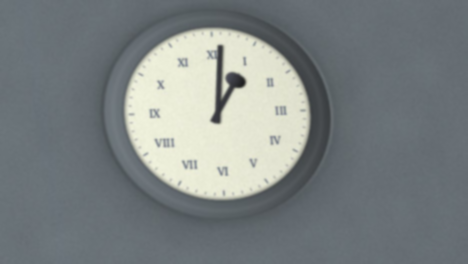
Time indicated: 1:01
